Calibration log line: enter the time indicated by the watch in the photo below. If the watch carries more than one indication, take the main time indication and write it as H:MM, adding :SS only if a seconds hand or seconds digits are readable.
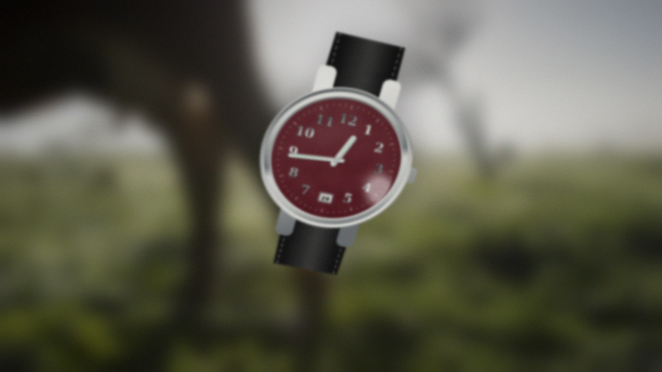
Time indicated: 12:44
